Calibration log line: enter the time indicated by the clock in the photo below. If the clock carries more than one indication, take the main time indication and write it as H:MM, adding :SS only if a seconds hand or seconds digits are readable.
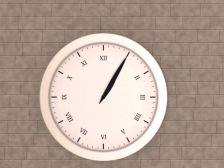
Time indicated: 1:05
